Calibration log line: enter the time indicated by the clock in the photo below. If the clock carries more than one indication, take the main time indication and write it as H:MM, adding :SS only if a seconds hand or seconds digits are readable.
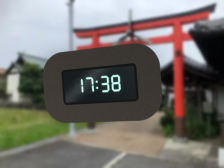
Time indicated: 17:38
